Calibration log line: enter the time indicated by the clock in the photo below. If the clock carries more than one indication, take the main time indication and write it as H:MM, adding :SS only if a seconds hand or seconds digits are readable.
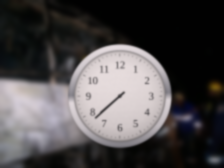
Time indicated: 7:38
